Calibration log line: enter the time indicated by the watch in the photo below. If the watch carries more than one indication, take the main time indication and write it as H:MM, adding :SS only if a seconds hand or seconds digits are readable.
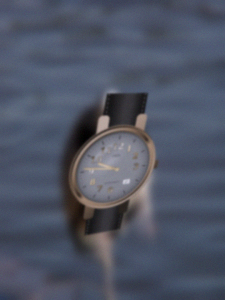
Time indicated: 9:46
